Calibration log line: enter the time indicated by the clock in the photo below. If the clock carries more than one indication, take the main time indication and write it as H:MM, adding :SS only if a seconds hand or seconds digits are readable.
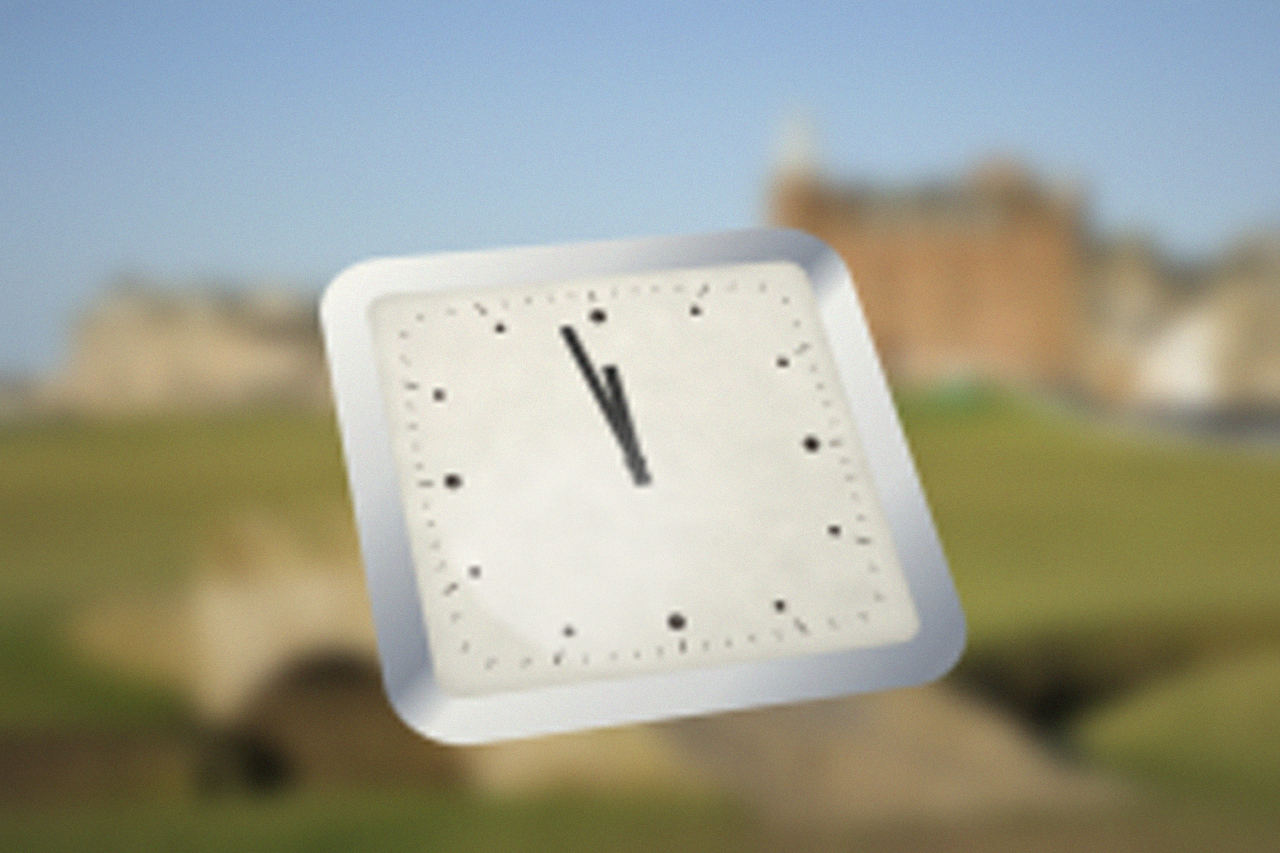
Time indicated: 11:58
